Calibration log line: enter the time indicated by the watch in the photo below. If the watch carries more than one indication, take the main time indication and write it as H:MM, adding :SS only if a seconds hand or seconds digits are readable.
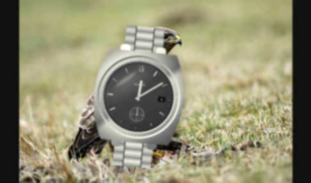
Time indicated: 12:09
